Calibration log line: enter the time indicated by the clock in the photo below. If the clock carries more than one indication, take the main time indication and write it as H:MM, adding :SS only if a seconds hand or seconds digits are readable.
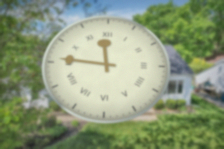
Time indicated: 11:46
